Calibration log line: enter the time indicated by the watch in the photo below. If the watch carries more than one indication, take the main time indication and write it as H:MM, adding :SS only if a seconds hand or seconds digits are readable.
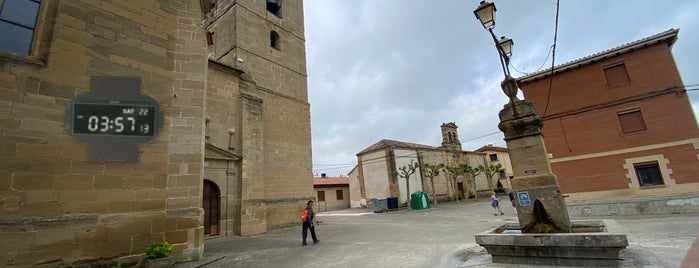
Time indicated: 3:57
